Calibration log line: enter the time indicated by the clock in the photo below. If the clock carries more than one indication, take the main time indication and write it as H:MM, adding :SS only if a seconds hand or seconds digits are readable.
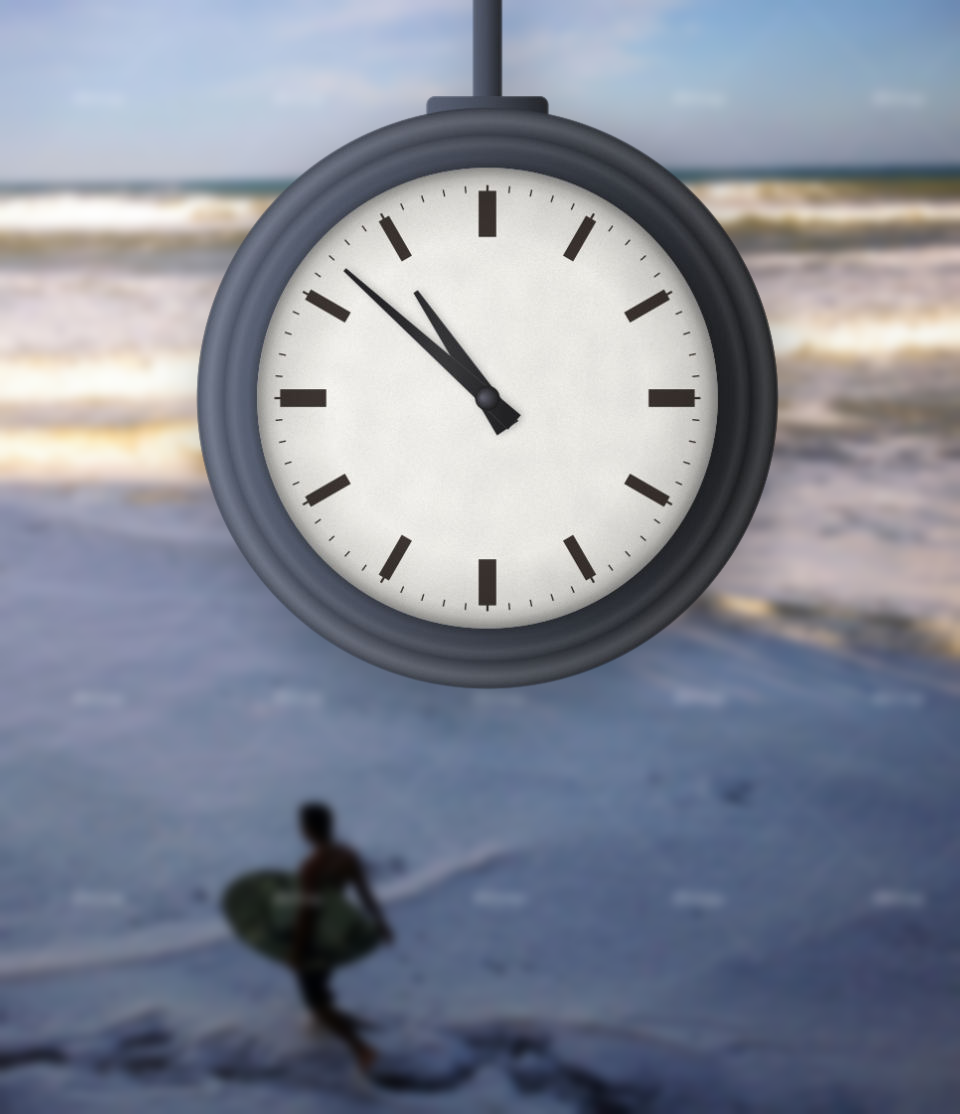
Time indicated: 10:52
